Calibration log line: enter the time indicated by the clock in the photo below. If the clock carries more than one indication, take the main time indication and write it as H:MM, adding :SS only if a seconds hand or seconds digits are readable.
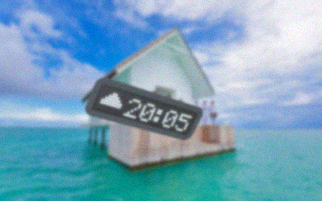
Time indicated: 20:05
